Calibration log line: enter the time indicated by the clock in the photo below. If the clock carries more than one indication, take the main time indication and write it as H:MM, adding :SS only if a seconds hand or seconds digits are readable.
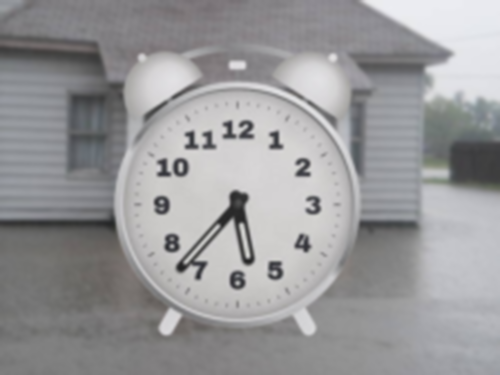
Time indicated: 5:37
